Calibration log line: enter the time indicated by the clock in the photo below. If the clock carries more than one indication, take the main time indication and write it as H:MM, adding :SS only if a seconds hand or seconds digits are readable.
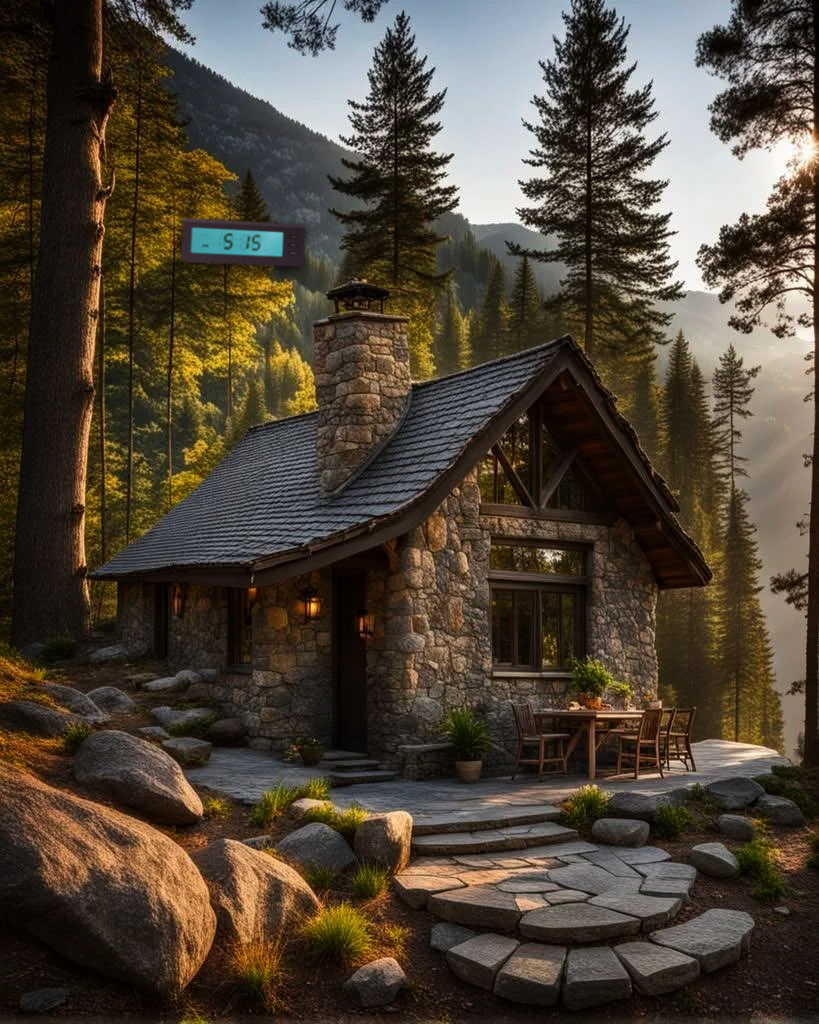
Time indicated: 5:15
